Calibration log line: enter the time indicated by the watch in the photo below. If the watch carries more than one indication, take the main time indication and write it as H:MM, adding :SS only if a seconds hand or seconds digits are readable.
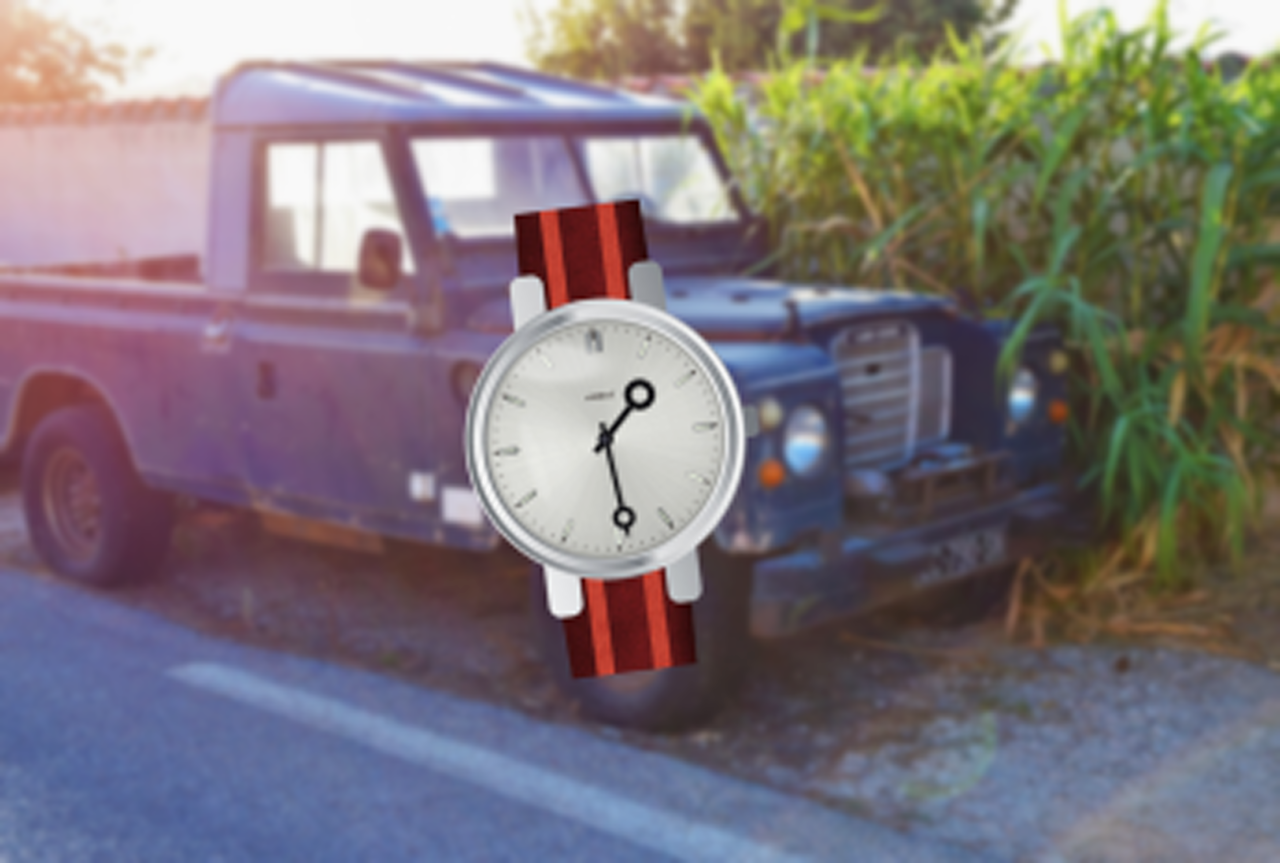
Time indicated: 1:29
